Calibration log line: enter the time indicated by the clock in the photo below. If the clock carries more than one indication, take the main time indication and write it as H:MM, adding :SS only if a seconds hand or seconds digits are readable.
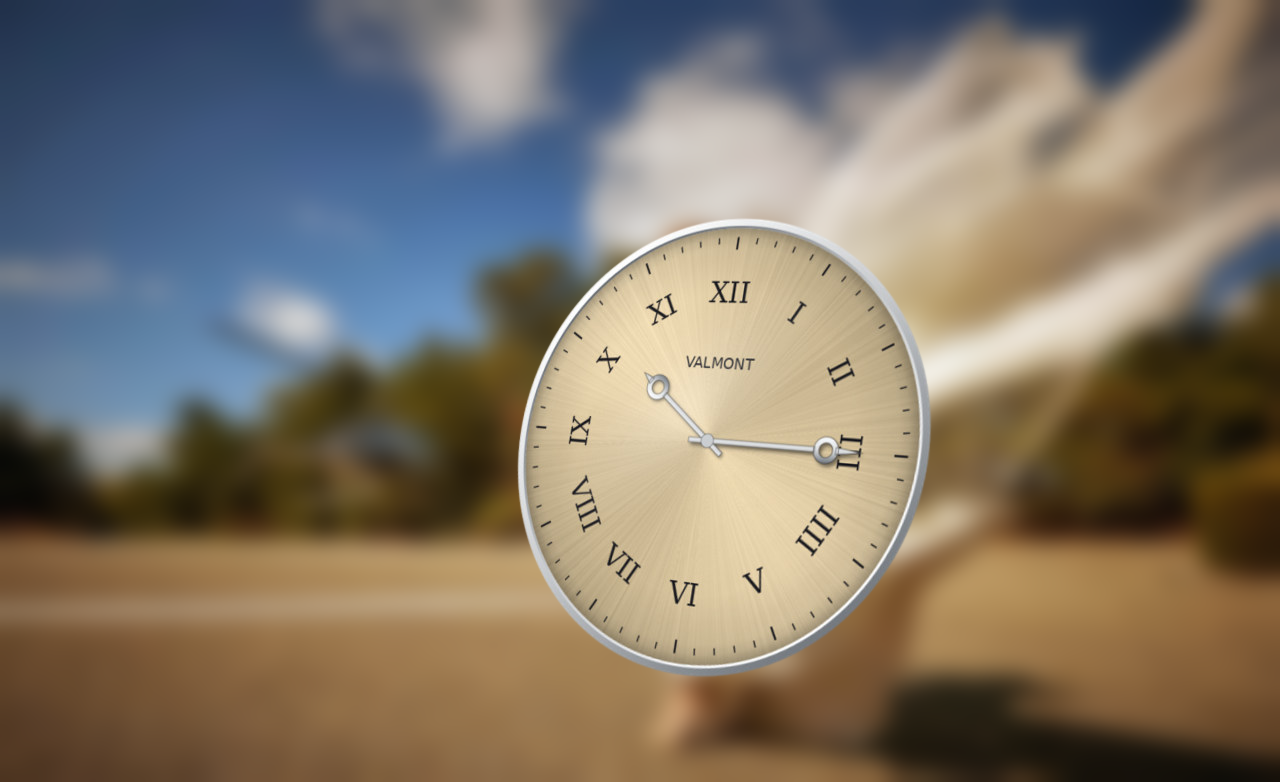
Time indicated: 10:15
